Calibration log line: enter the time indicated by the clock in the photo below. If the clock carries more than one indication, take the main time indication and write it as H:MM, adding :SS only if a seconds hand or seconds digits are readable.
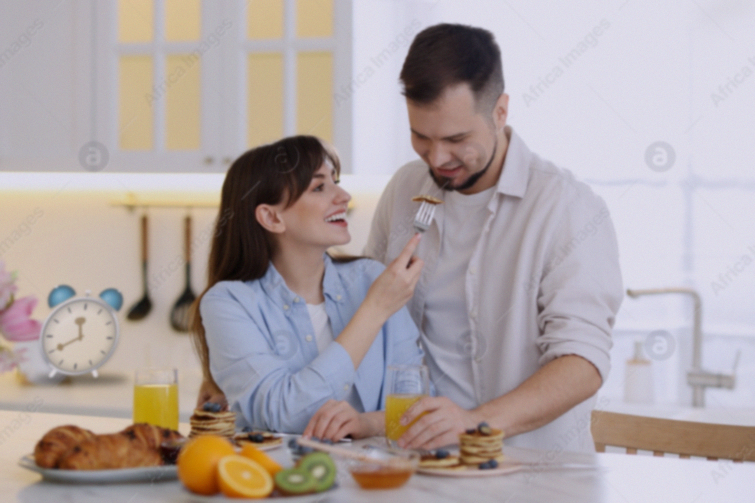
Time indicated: 11:40
